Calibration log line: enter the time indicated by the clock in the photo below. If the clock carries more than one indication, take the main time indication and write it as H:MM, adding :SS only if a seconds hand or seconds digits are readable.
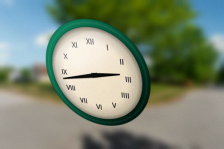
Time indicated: 2:43
